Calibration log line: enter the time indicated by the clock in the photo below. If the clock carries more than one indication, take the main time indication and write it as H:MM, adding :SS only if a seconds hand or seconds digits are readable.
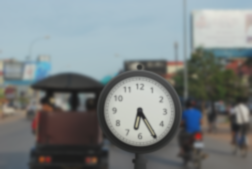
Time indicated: 6:25
